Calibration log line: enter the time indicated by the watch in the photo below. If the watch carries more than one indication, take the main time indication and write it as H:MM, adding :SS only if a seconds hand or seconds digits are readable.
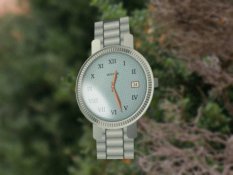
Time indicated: 12:27
